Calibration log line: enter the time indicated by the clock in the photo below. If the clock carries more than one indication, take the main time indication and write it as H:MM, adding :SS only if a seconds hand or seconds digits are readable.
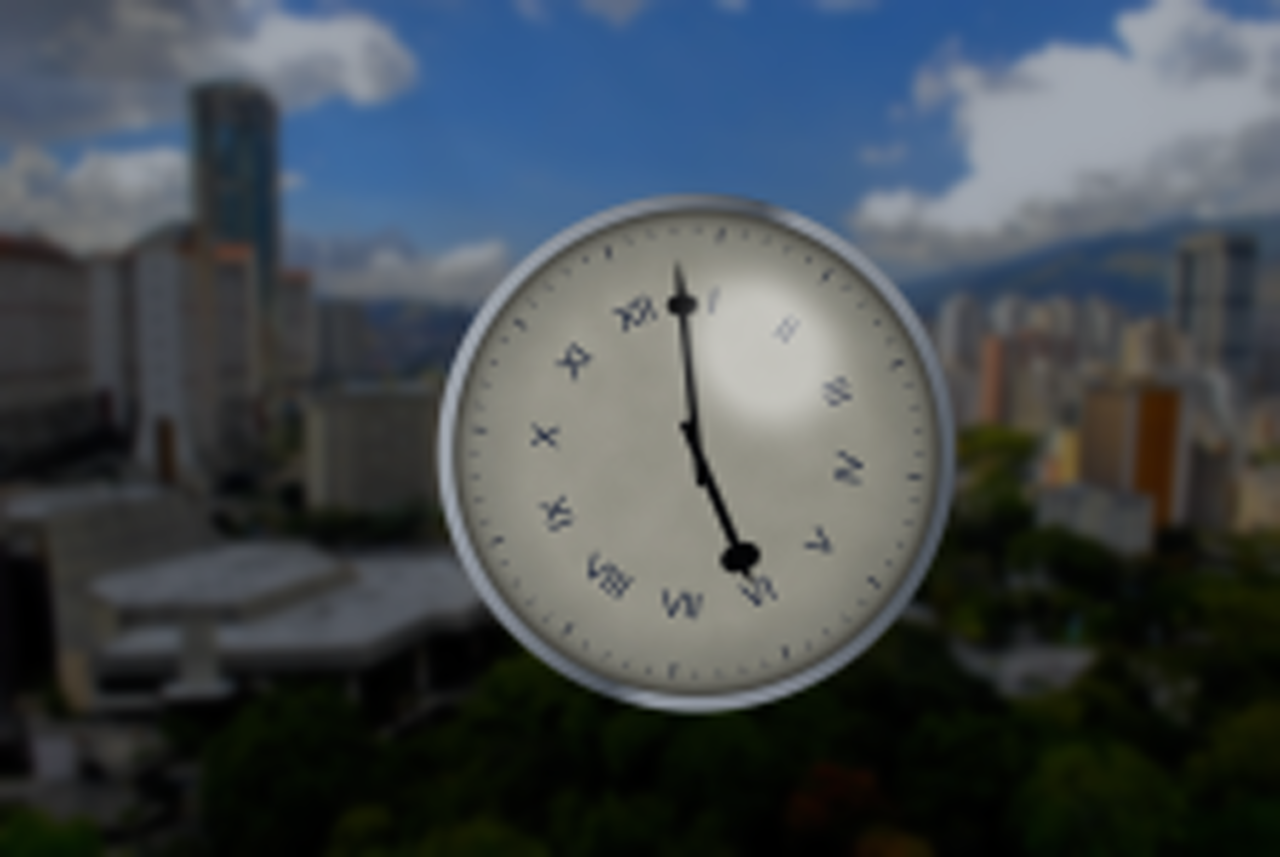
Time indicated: 6:03
